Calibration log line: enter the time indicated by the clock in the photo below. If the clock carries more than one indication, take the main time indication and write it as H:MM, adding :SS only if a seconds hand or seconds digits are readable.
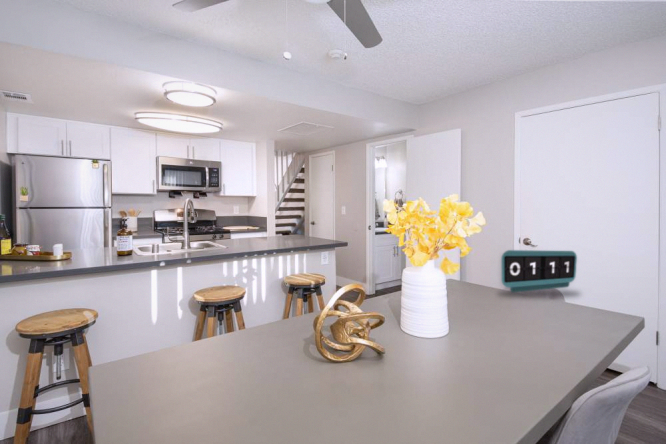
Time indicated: 1:11
